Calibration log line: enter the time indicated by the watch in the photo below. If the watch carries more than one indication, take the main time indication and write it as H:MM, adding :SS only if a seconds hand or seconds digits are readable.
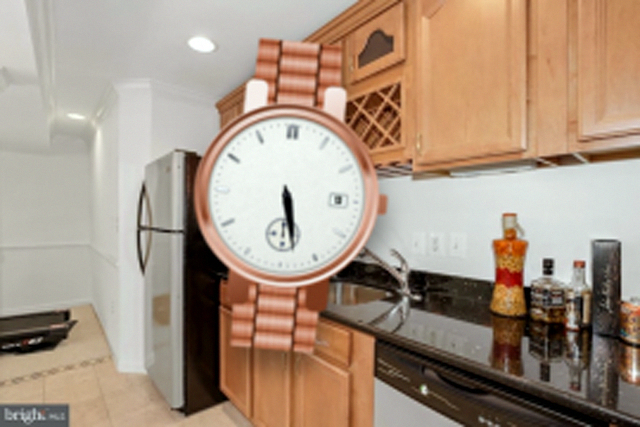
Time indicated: 5:28
